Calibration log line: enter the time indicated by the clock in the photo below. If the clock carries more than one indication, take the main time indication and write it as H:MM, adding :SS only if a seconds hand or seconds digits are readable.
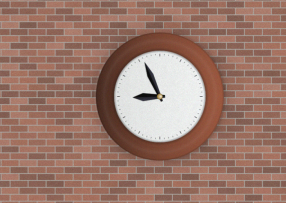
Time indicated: 8:56
